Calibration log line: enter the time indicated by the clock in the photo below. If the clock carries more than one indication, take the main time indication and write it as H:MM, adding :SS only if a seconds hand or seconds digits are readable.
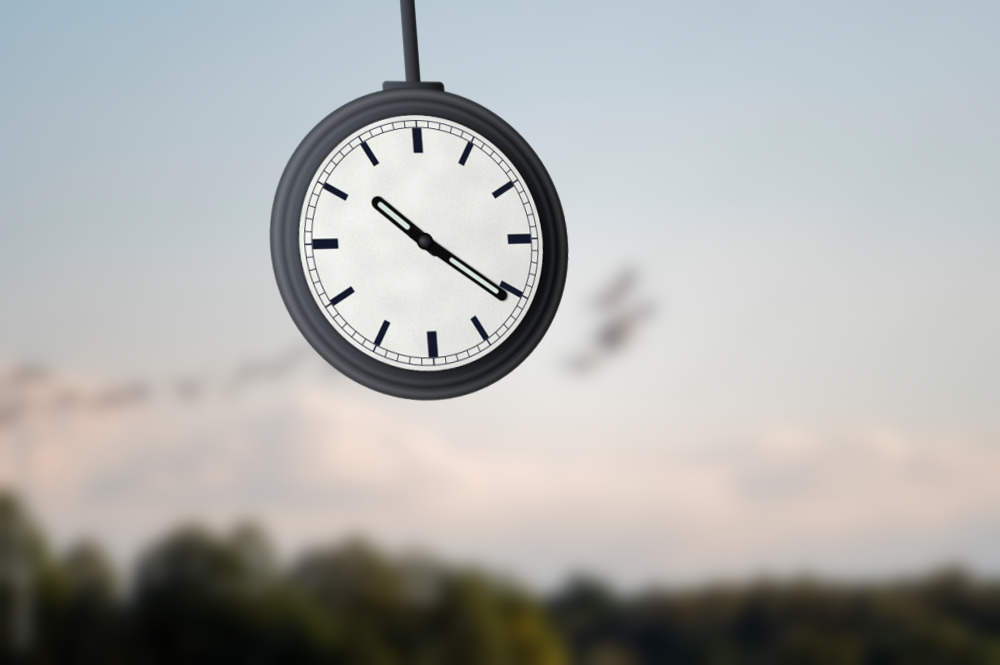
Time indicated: 10:21
